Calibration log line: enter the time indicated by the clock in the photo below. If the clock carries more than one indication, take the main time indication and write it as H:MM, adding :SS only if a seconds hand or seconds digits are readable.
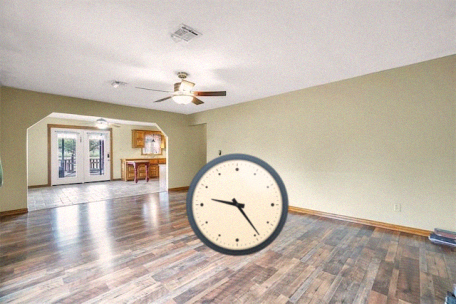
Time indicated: 9:24
